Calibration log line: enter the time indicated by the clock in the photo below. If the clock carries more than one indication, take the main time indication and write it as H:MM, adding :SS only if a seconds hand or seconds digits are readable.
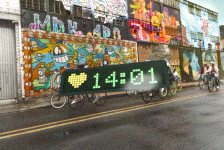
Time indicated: 14:01
